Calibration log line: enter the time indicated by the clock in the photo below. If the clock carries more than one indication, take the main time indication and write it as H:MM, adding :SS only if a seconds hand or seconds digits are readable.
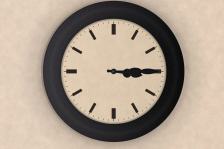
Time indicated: 3:15
